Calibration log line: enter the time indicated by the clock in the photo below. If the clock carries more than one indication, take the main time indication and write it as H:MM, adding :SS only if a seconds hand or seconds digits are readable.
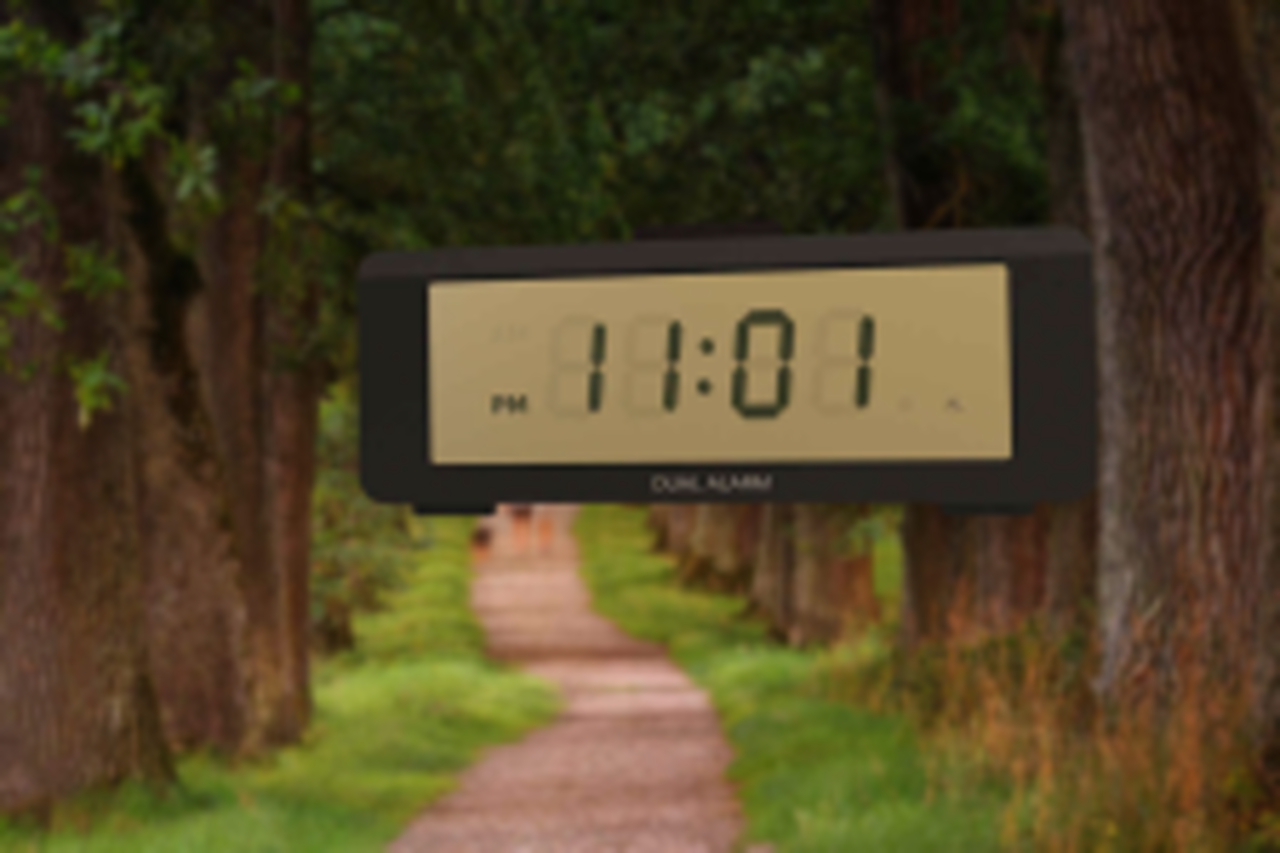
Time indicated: 11:01
